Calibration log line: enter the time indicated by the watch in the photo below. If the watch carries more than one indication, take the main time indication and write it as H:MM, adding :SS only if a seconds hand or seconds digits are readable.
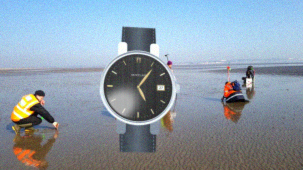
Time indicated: 5:06
